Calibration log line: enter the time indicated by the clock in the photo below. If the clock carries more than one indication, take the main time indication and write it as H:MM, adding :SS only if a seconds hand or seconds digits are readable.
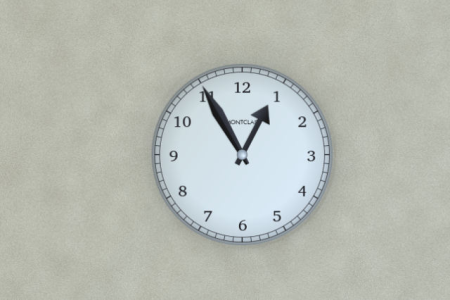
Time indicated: 12:55
